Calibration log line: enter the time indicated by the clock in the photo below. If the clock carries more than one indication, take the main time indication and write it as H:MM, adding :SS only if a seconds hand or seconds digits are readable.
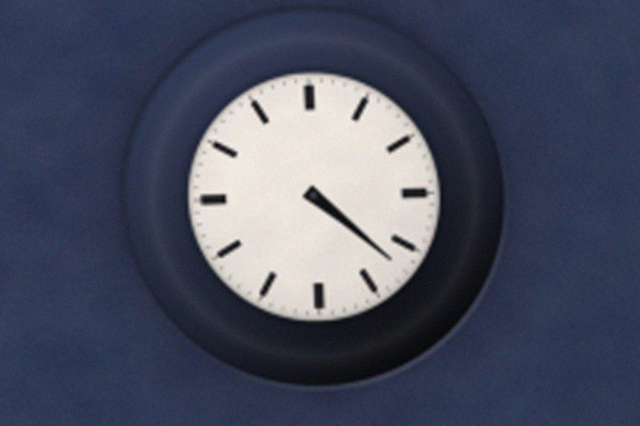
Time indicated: 4:22
